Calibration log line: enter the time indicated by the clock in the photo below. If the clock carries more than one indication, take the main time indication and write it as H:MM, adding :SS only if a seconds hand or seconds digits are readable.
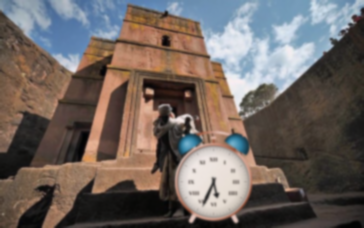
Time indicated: 5:34
